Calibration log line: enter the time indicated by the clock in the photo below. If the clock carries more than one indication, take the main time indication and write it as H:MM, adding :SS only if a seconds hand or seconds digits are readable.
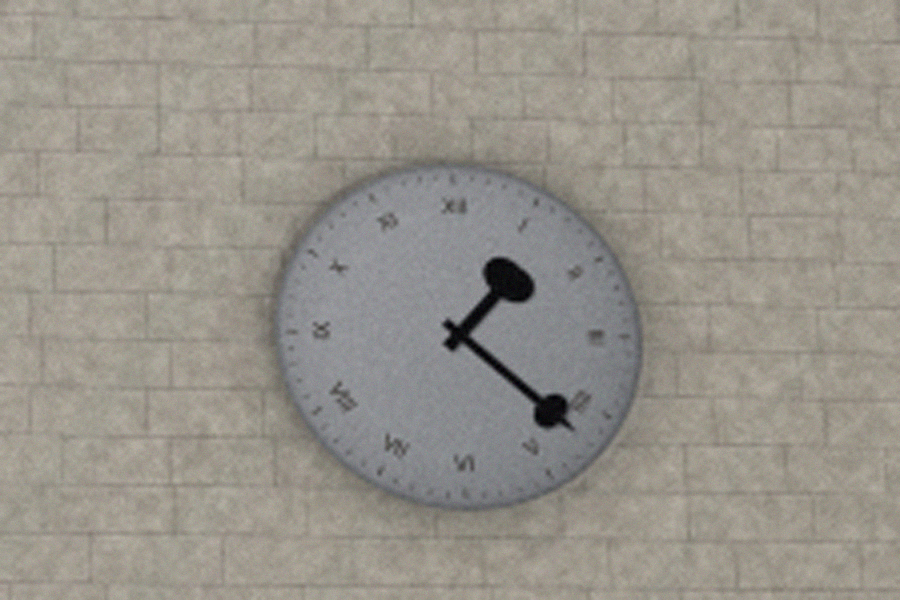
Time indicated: 1:22
